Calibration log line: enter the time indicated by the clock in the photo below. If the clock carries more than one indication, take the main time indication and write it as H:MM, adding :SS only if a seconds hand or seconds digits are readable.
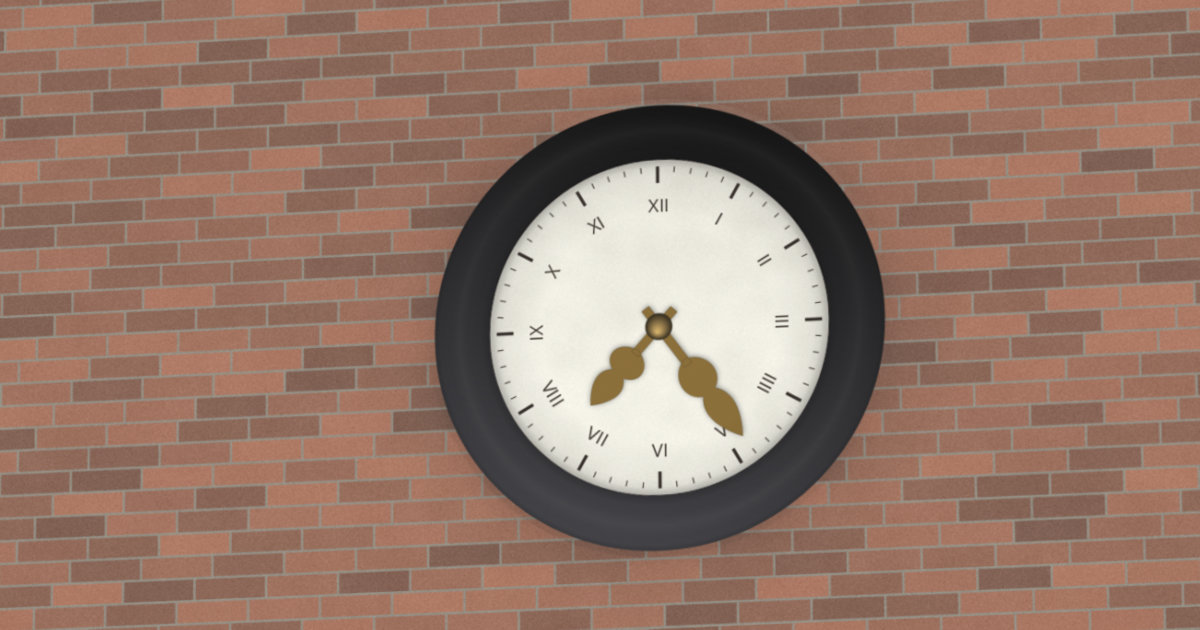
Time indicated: 7:24
